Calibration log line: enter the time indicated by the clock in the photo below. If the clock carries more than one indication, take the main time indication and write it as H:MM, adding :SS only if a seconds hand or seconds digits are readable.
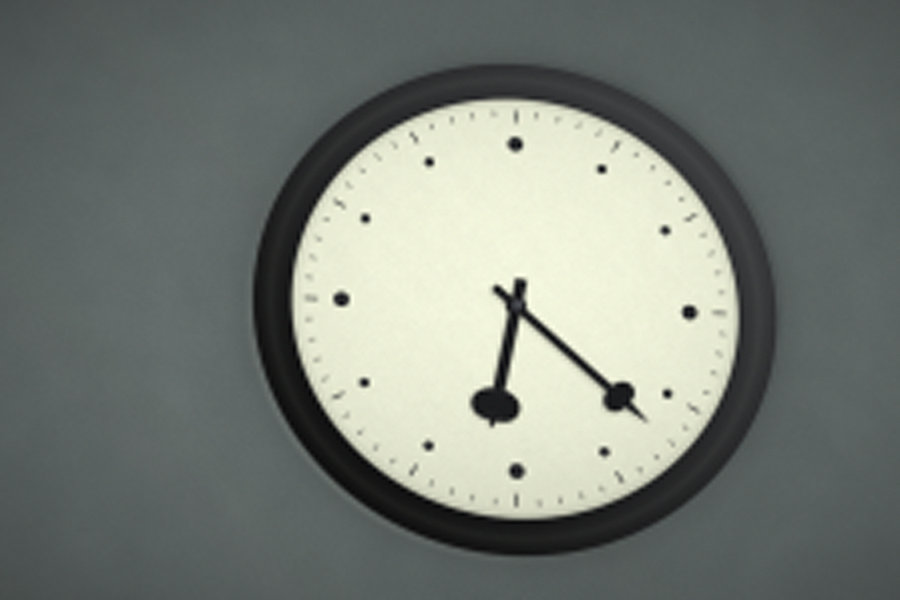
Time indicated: 6:22
